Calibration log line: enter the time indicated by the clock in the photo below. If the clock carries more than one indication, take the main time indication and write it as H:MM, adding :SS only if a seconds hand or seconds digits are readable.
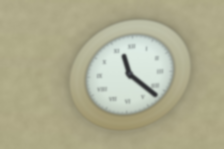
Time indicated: 11:22
